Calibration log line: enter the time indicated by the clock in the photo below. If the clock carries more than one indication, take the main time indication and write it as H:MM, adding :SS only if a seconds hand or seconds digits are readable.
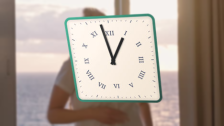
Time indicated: 12:58
